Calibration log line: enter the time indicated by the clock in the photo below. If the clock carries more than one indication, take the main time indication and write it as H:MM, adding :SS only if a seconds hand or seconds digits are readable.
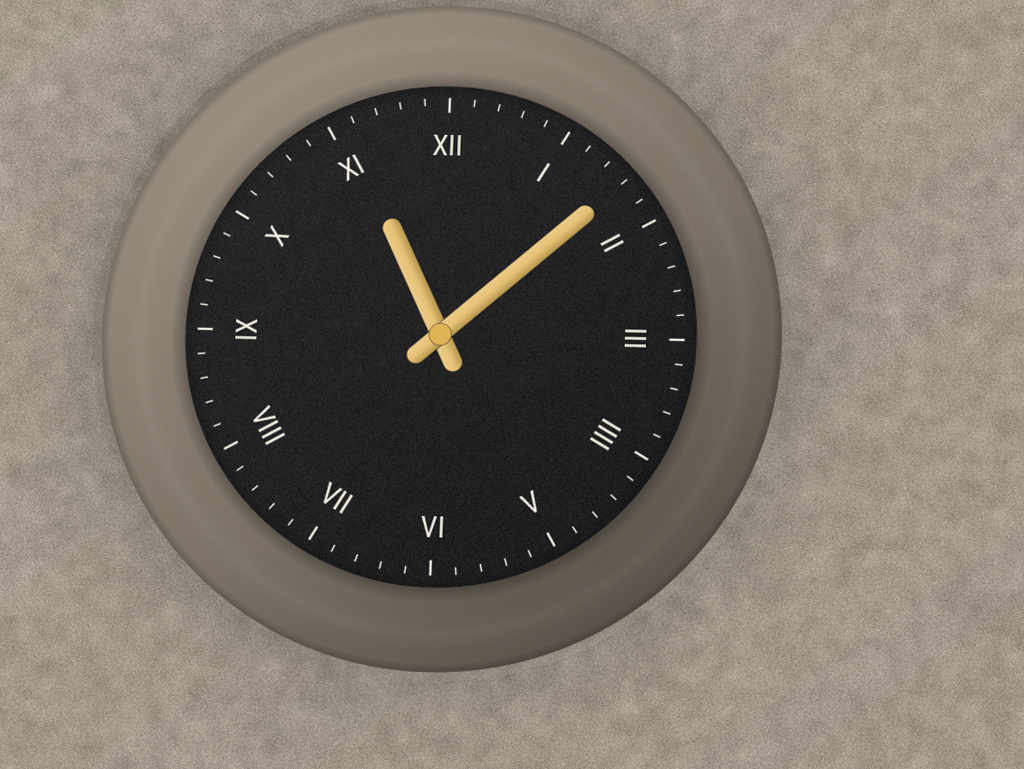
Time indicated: 11:08
